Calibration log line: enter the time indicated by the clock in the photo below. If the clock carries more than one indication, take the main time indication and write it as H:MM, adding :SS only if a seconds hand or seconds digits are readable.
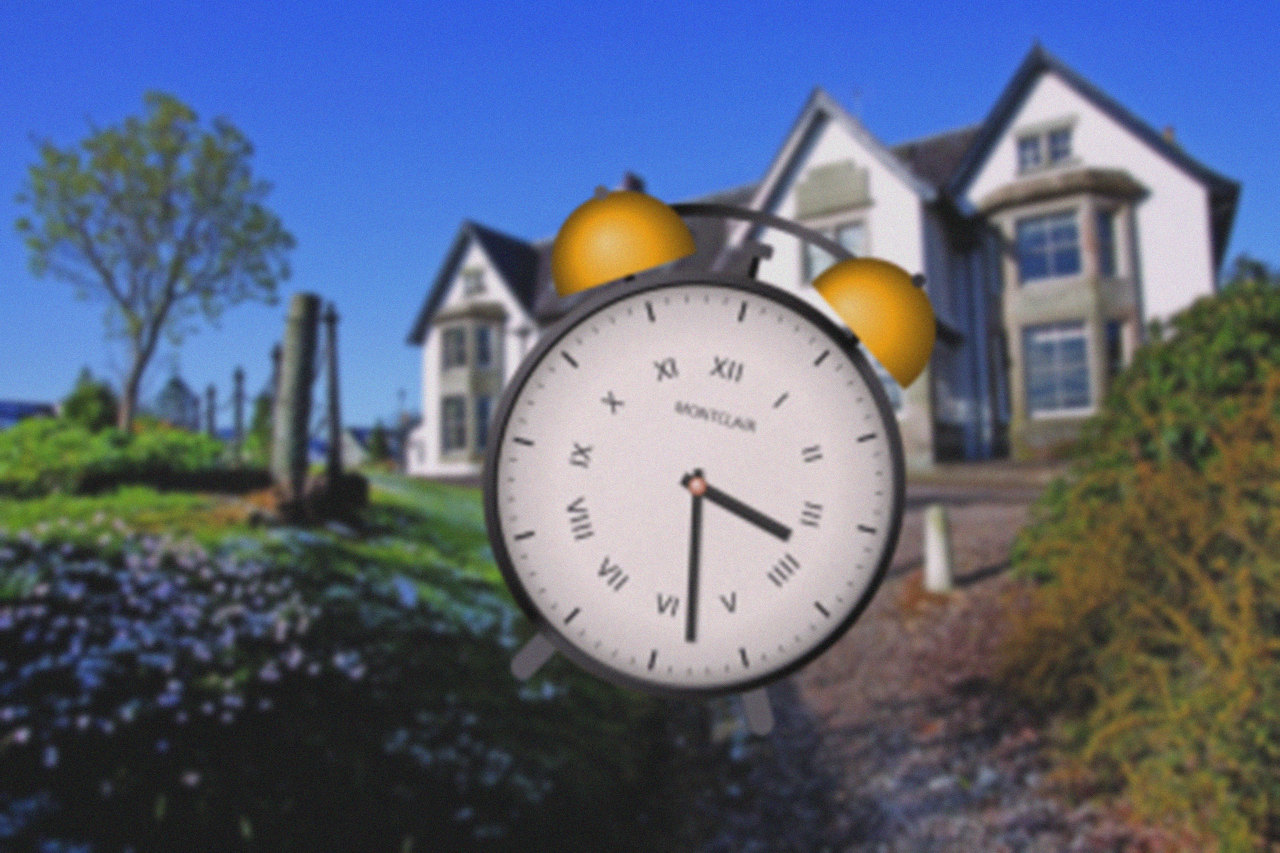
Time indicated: 3:28
